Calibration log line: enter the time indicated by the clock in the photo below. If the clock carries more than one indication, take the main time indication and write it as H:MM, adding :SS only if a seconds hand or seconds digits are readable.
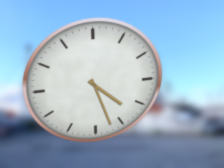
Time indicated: 4:27
